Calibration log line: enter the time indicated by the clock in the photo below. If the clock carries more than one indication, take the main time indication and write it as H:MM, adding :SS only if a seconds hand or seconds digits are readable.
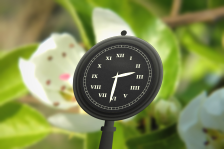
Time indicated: 2:31
